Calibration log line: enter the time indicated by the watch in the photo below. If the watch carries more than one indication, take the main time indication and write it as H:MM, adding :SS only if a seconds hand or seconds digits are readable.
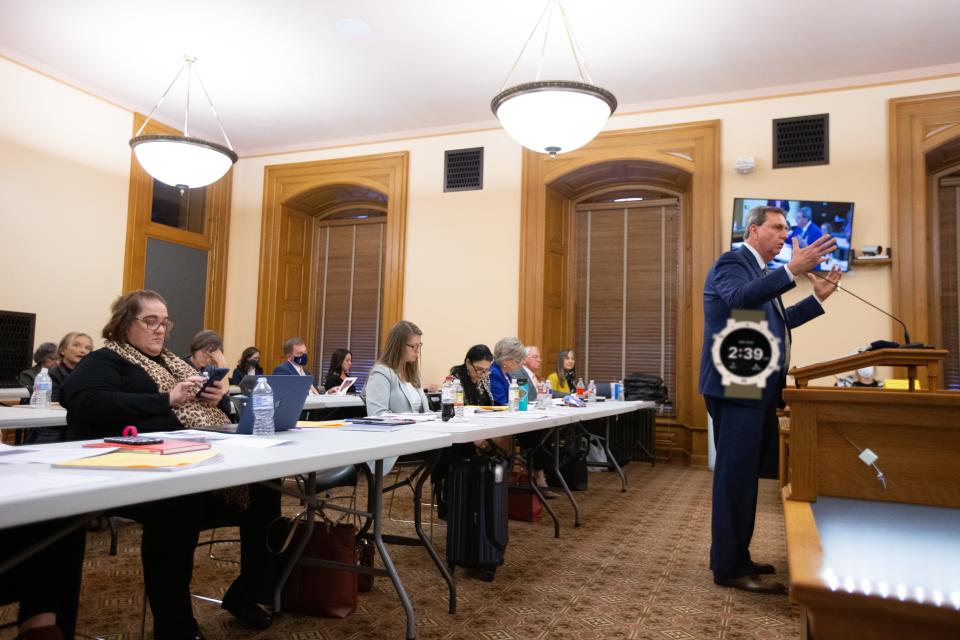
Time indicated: 2:39
